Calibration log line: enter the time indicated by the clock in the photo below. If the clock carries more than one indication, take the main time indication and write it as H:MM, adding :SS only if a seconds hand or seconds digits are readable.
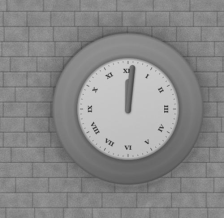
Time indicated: 12:01
